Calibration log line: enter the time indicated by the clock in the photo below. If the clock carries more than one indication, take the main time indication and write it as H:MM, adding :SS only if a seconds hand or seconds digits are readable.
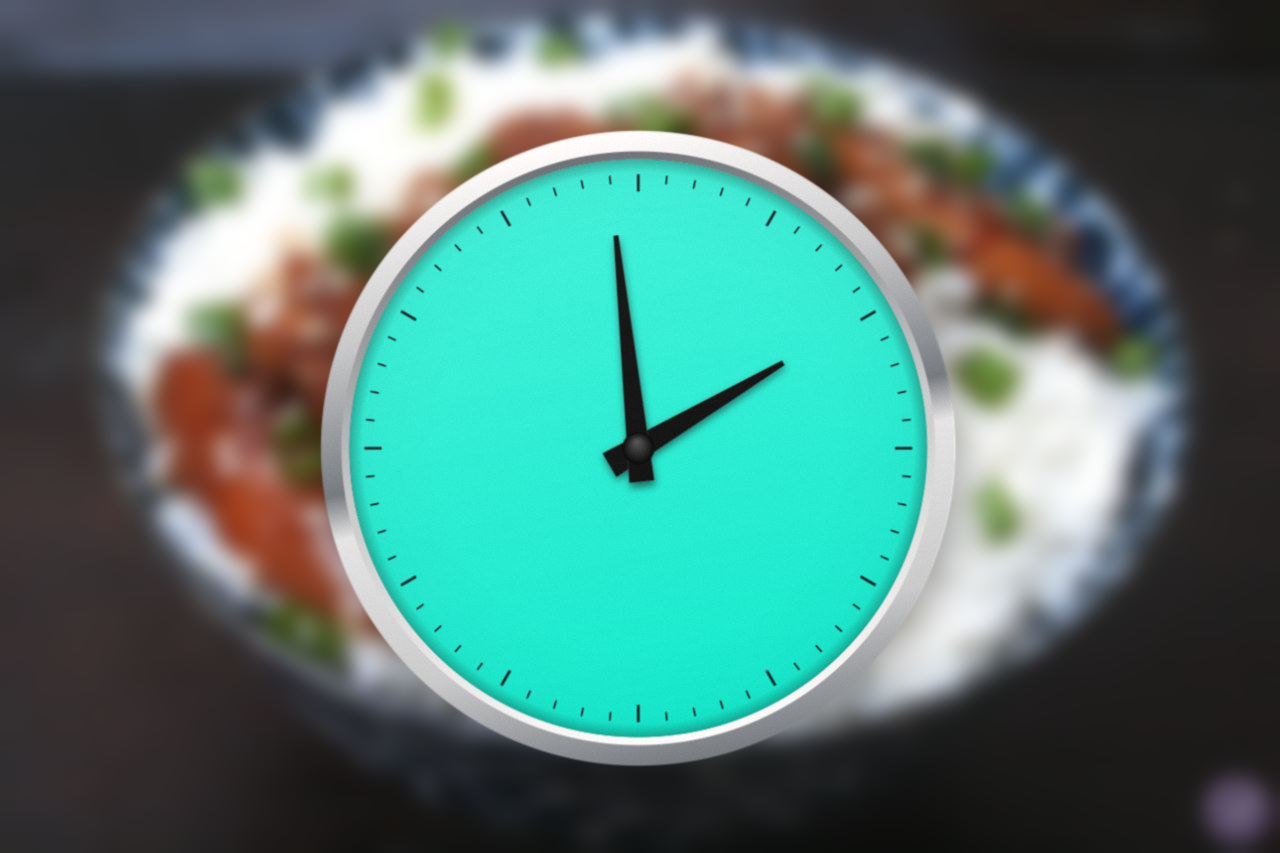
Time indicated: 1:59
